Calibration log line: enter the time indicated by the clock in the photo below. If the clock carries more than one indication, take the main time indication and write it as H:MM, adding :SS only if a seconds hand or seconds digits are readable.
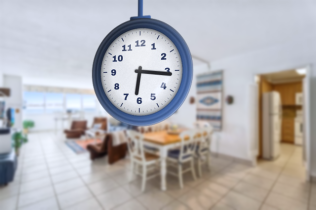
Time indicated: 6:16
